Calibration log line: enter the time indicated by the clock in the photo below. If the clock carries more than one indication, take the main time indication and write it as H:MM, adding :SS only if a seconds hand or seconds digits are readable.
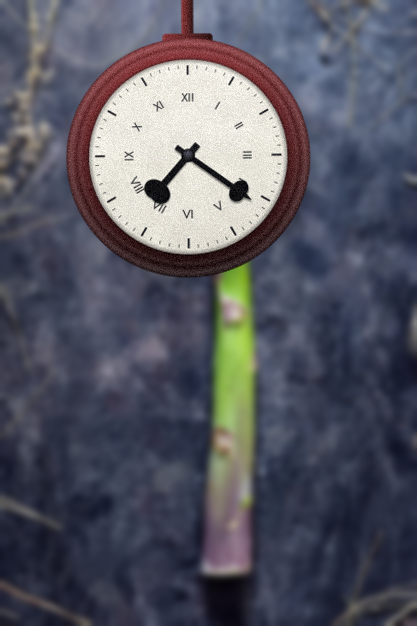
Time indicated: 7:21
